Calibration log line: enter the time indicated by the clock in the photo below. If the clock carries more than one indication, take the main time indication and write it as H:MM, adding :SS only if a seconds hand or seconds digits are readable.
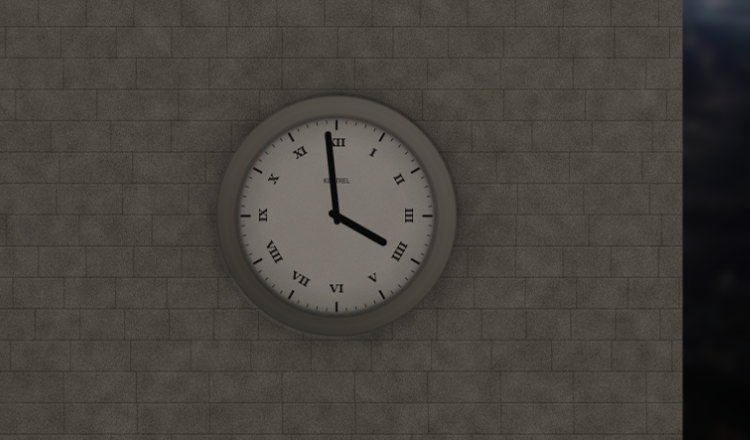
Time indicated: 3:59
